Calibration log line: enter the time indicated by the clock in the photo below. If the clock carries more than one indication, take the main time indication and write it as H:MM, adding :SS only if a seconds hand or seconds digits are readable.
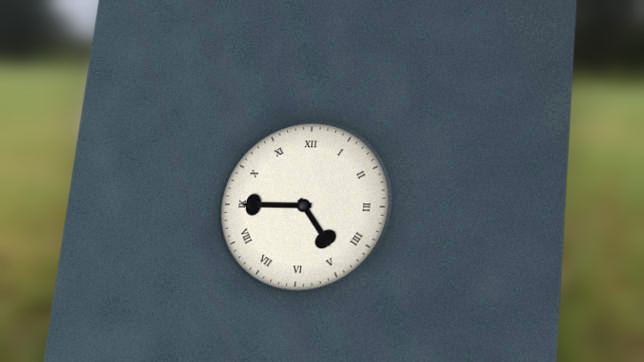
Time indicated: 4:45
